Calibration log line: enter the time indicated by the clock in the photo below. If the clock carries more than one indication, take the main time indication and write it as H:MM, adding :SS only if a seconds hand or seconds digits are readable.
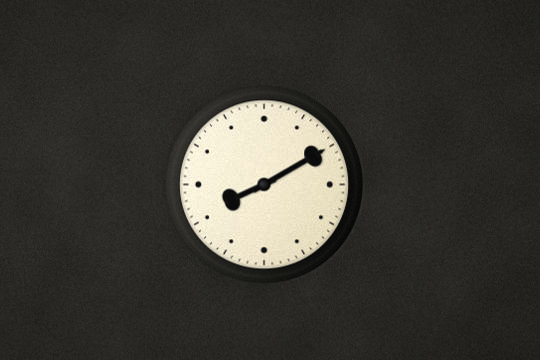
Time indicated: 8:10
